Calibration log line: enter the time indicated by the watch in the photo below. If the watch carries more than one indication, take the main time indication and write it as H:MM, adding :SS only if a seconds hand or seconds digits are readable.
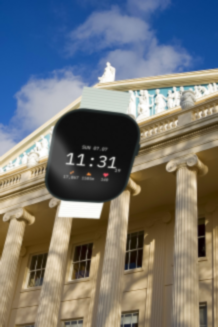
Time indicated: 11:31
